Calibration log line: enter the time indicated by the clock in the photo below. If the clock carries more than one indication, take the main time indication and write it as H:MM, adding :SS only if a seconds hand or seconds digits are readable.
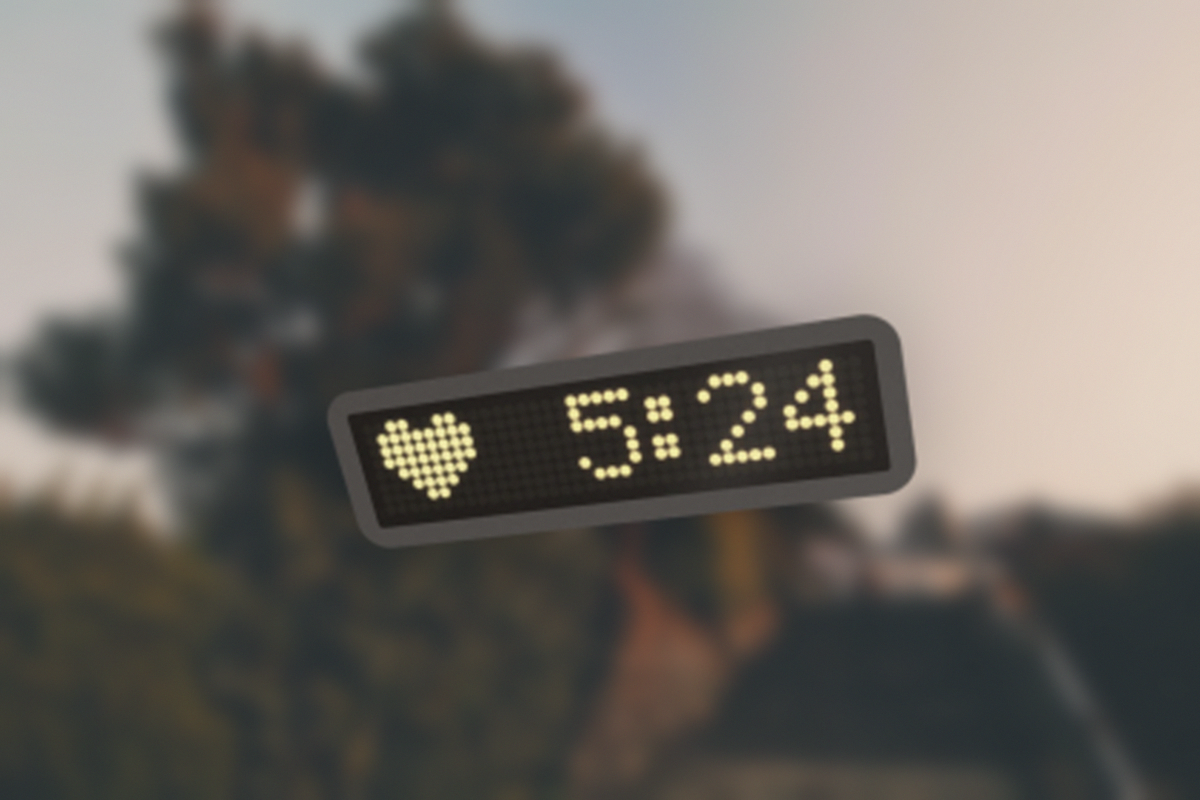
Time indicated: 5:24
